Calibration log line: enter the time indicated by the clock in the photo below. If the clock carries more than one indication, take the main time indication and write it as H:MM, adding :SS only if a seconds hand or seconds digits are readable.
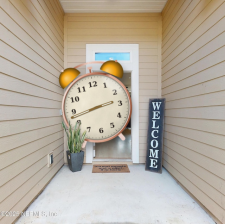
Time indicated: 2:43
